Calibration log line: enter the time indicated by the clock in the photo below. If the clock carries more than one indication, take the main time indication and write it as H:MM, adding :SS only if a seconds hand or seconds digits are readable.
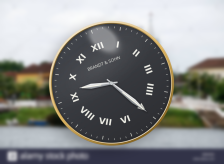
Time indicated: 9:25
